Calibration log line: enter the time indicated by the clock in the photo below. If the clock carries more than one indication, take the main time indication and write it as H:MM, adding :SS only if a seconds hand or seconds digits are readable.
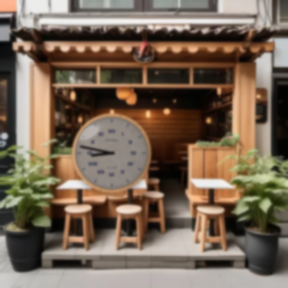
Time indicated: 8:47
